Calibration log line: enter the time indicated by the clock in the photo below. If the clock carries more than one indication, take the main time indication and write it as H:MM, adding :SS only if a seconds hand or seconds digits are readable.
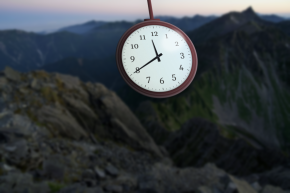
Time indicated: 11:40
